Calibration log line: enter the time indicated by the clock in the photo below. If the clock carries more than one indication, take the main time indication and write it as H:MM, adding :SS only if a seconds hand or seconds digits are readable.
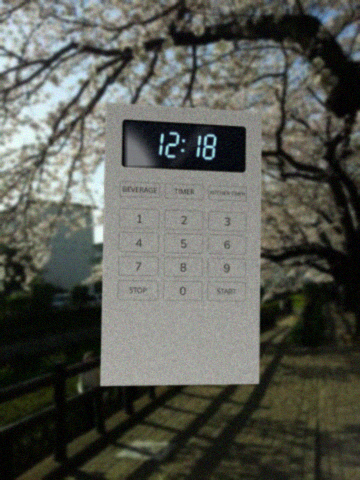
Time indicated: 12:18
